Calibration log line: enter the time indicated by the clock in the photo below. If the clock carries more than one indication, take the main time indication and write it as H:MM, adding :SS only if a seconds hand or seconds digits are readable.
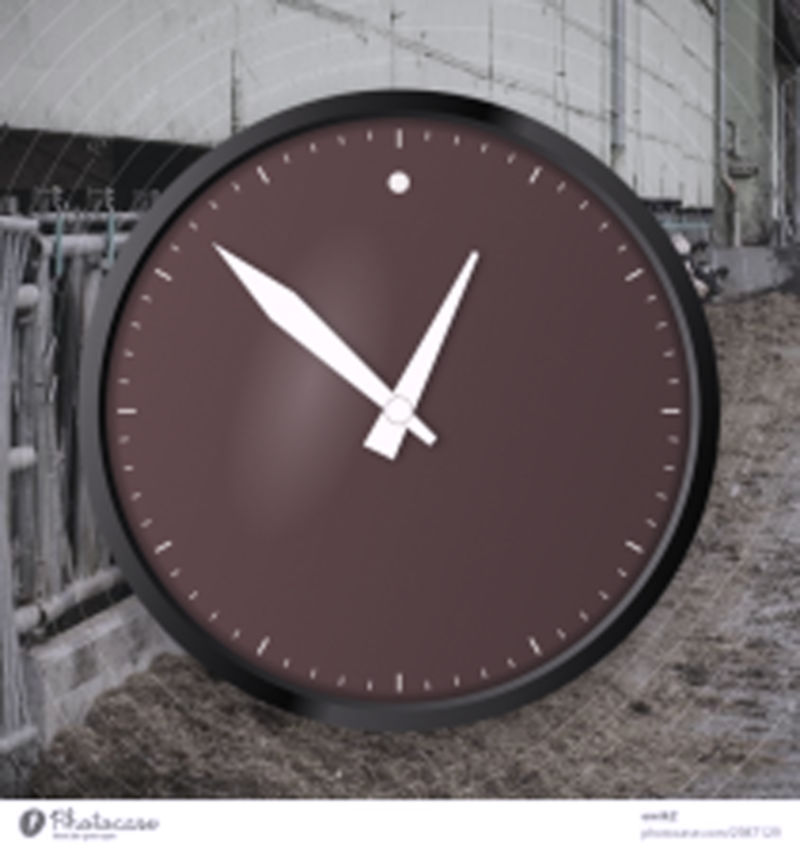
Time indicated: 12:52
